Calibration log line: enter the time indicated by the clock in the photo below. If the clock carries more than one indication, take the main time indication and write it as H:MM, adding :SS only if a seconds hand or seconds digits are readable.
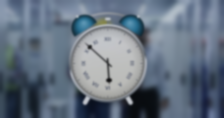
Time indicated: 5:52
